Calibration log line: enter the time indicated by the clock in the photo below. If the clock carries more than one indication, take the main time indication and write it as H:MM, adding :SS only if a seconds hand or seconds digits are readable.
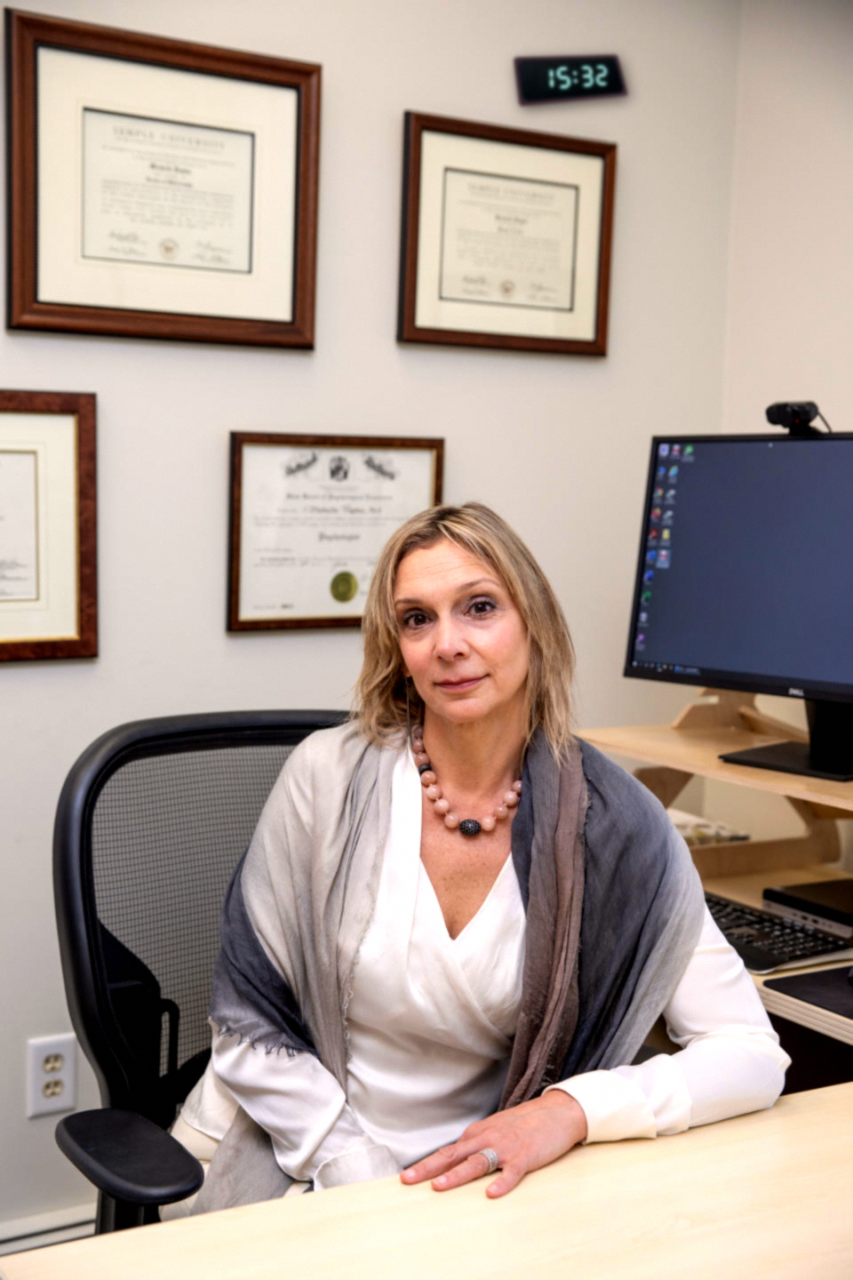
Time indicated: 15:32
